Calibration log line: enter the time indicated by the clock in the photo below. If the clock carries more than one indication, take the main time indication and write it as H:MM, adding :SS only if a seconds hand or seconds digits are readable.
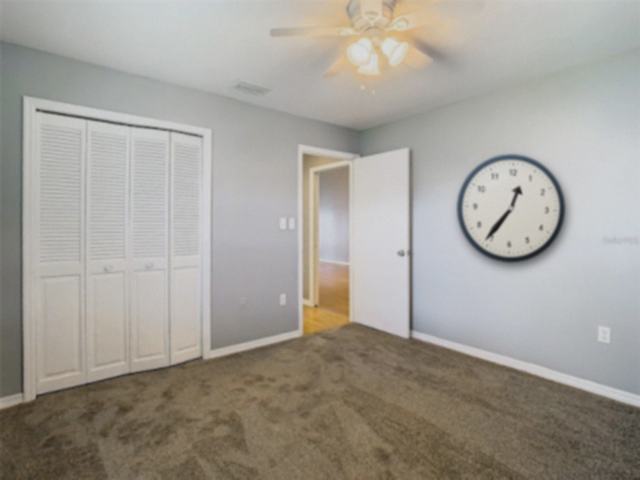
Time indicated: 12:36
